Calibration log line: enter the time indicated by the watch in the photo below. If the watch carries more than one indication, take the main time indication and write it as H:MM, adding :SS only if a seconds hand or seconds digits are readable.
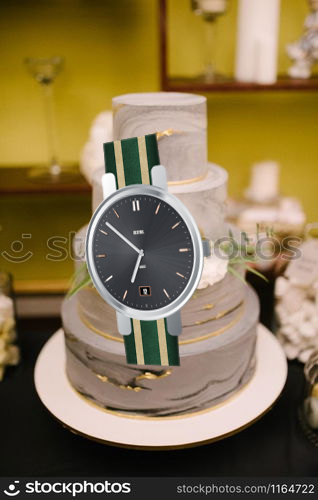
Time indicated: 6:52
